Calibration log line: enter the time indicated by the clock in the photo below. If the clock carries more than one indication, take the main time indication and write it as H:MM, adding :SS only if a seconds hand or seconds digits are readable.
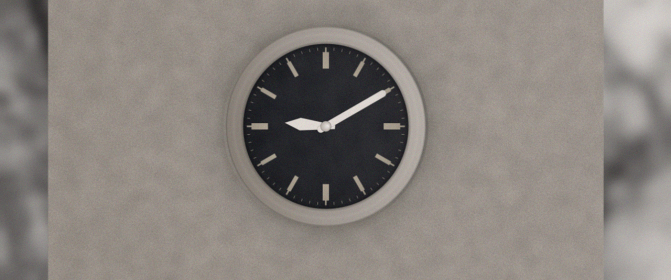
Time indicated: 9:10
